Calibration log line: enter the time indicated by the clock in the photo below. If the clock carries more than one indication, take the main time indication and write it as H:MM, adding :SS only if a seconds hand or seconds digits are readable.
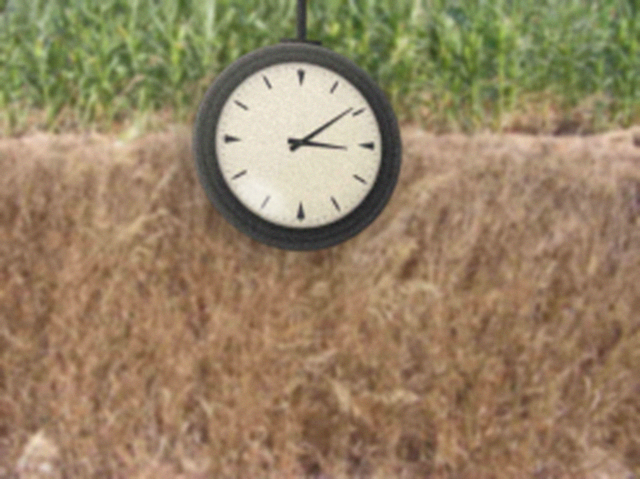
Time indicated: 3:09
